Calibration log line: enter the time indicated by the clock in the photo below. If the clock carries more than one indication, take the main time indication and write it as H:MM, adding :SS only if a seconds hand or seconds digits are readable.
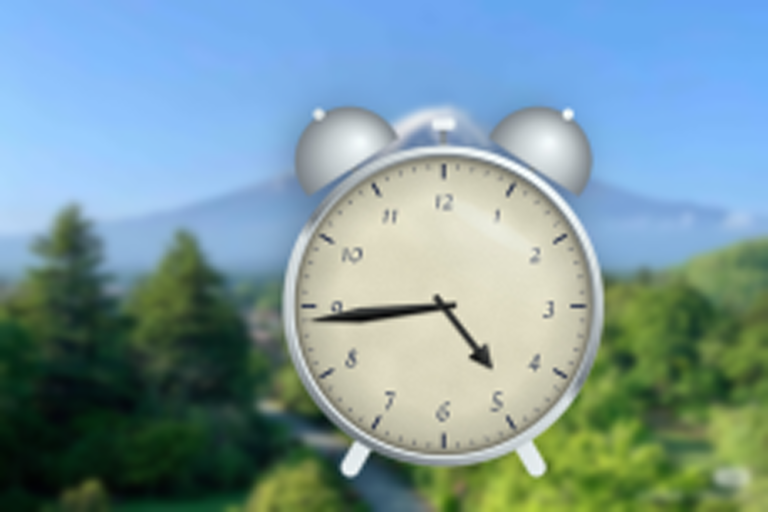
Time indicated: 4:44
